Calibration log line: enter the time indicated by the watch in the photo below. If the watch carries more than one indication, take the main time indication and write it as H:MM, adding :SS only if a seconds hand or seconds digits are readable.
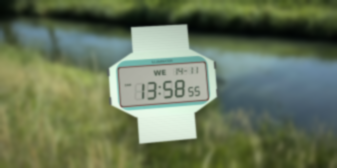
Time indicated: 13:58
